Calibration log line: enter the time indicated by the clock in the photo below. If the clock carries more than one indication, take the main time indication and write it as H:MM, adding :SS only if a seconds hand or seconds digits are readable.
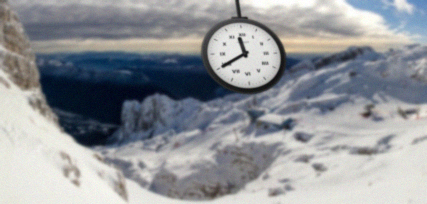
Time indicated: 11:40
